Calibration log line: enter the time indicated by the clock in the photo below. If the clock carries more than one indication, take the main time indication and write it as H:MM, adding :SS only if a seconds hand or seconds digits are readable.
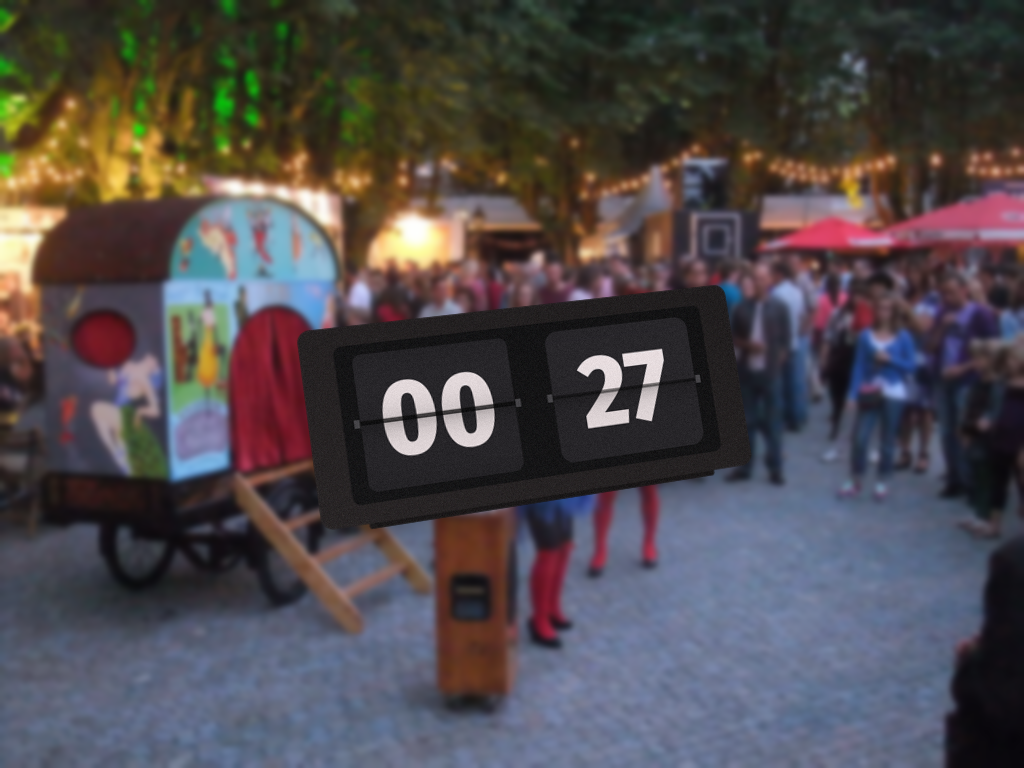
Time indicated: 0:27
